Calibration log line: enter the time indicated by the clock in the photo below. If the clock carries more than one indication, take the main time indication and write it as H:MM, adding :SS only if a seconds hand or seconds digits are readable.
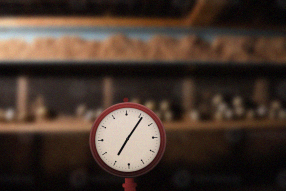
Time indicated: 7:06
